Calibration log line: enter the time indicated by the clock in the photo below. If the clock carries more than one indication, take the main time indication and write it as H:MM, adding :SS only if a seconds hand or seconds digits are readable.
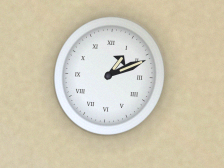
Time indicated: 1:11
